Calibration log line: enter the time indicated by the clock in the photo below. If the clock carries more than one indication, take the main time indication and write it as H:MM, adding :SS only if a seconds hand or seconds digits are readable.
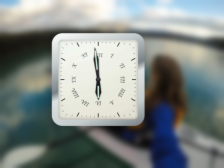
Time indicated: 5:59
